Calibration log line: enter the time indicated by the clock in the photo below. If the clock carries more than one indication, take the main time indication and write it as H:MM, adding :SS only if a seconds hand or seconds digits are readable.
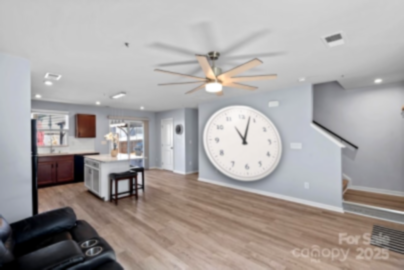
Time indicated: 11:03
